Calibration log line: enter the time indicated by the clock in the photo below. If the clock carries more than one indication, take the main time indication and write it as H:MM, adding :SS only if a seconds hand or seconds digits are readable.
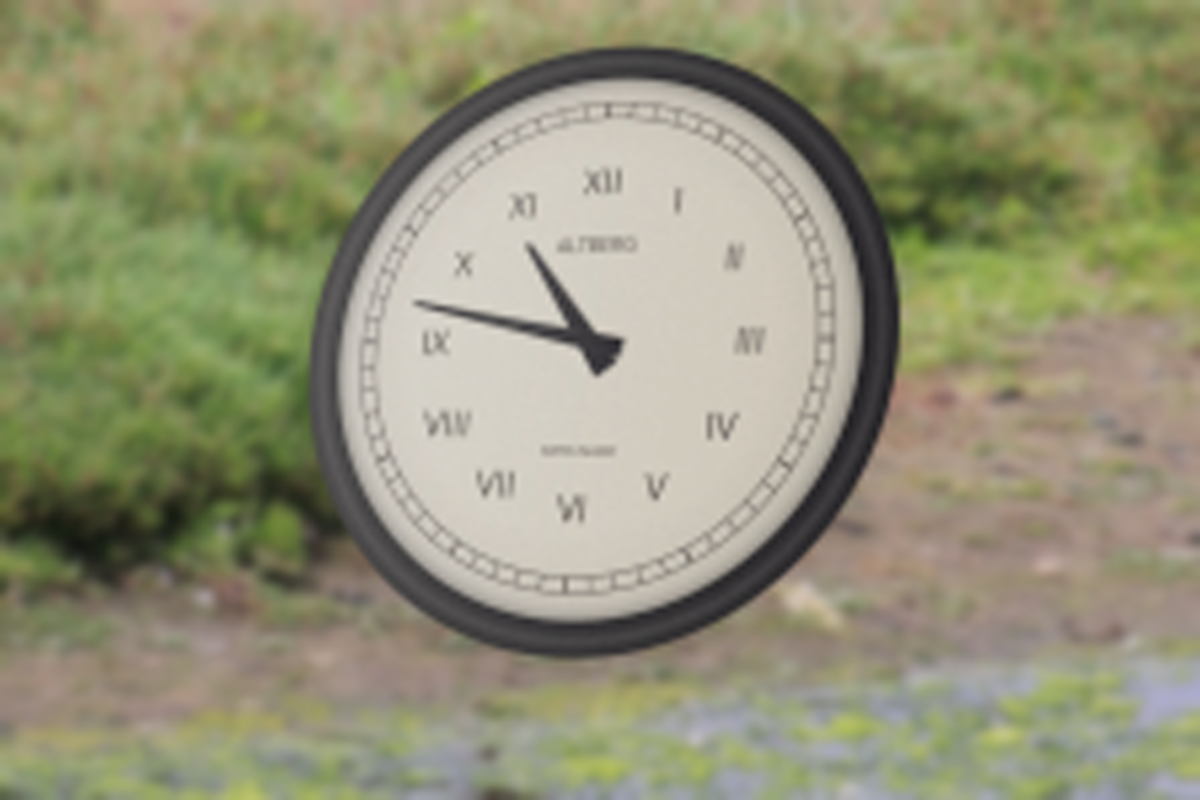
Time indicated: 10:47
